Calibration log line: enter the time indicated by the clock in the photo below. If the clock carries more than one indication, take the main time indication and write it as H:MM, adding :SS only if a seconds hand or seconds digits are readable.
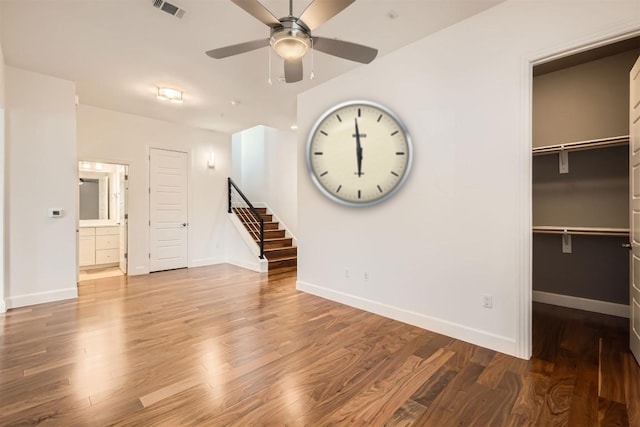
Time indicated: 5:59
